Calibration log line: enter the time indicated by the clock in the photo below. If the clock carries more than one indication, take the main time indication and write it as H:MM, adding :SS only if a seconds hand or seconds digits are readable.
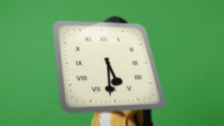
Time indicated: 5:31
